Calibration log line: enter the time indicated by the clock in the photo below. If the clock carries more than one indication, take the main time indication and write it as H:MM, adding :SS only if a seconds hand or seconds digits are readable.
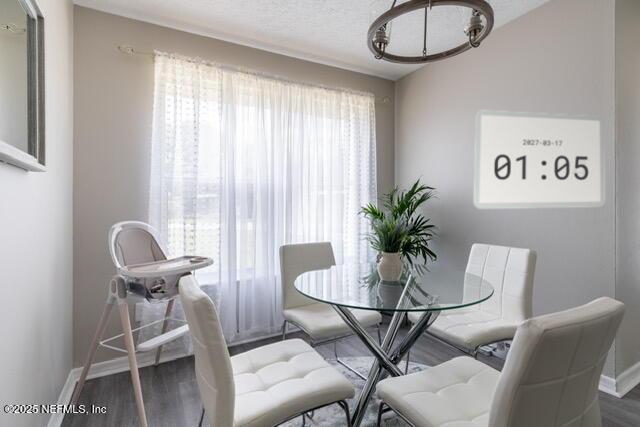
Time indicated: 1:05
